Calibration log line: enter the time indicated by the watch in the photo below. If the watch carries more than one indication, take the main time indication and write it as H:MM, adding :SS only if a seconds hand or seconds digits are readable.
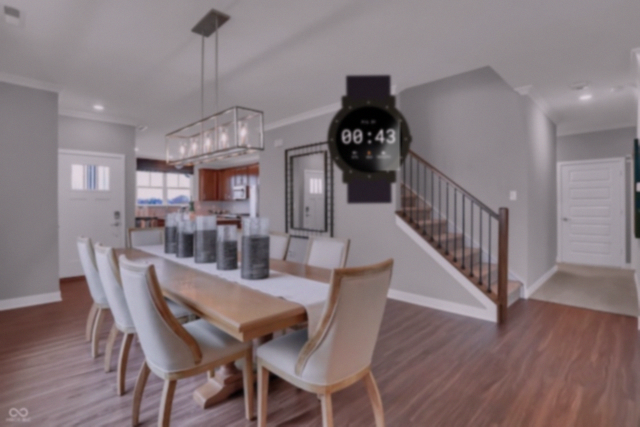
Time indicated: 0:43
